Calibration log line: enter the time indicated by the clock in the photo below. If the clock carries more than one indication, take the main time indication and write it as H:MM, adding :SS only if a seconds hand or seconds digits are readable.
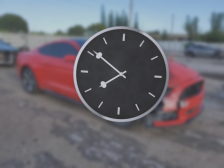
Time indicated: 7:51
